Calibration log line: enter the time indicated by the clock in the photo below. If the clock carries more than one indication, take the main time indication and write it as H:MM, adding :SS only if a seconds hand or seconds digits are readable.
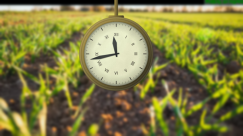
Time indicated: 11:43
